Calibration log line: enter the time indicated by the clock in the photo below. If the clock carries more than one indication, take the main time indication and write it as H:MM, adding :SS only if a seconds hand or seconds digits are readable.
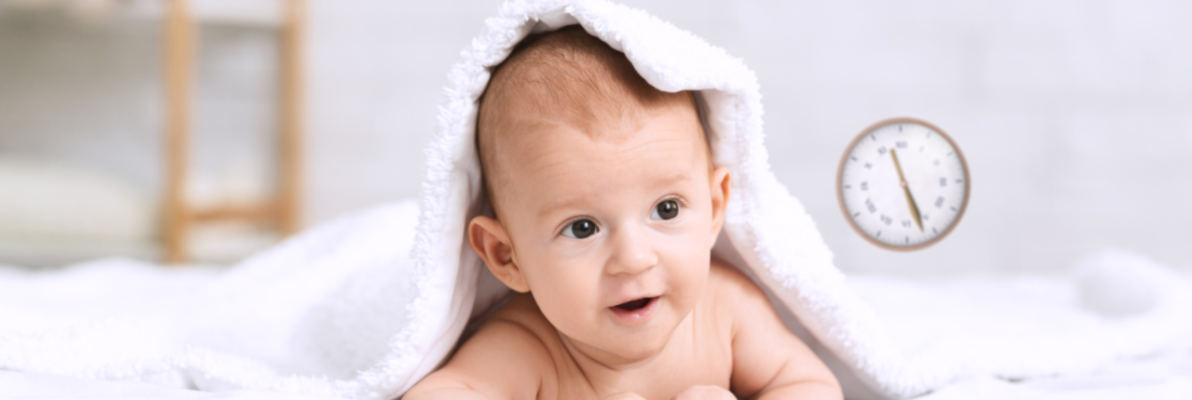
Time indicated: 11:27
